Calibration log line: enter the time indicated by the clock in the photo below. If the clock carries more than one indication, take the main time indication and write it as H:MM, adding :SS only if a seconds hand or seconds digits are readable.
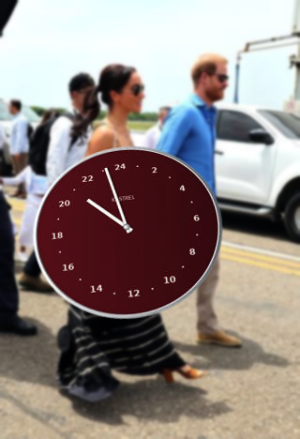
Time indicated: 20:58
